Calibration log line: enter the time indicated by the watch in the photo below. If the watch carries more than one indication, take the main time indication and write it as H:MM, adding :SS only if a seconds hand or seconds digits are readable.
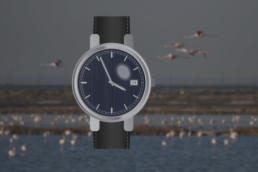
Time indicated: 3:56
